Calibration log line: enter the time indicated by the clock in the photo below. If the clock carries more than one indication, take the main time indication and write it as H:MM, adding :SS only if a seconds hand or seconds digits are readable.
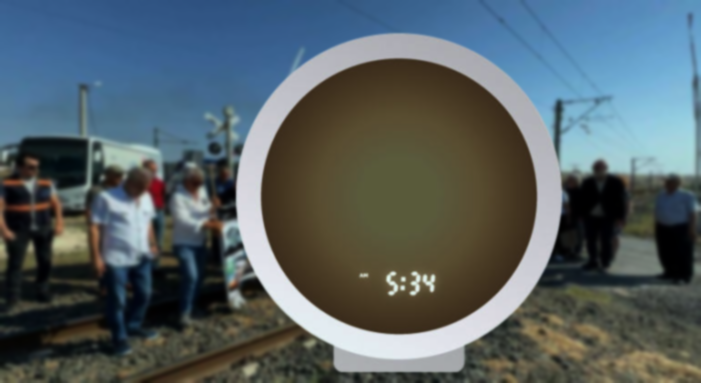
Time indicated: 5:34
